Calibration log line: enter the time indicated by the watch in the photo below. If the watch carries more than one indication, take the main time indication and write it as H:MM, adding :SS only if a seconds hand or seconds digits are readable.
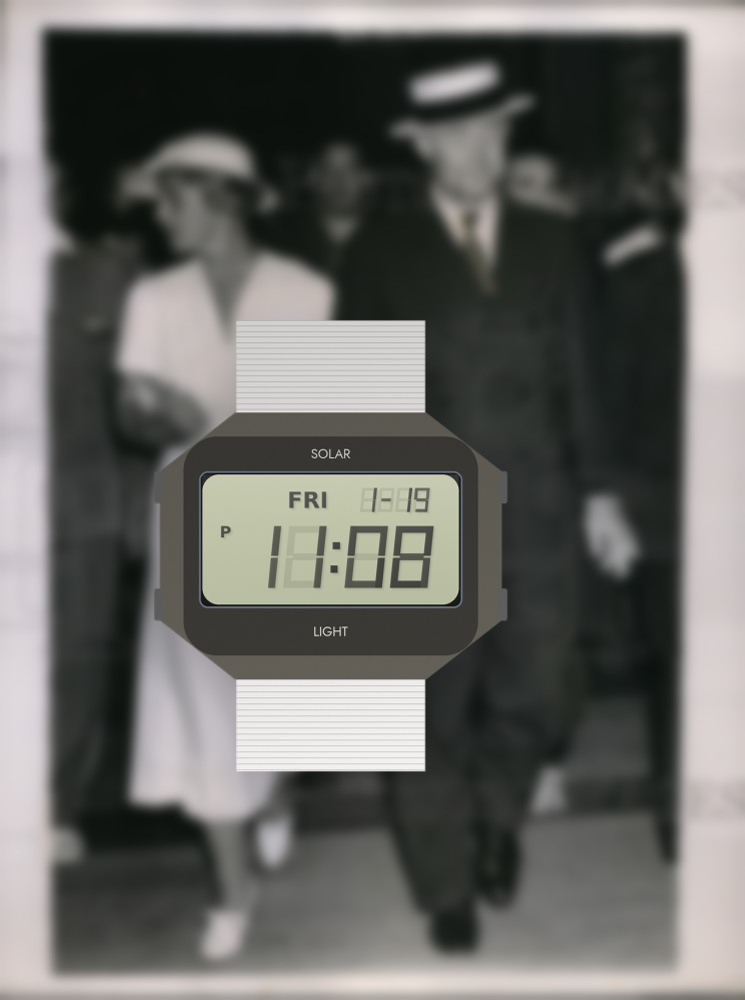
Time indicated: 11:08
